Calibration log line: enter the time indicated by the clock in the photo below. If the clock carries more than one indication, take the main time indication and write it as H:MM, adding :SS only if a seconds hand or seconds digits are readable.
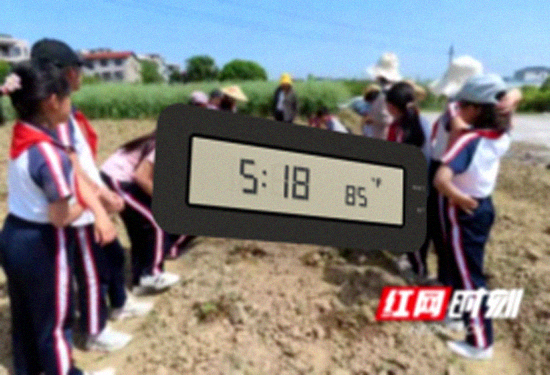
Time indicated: 5:18
